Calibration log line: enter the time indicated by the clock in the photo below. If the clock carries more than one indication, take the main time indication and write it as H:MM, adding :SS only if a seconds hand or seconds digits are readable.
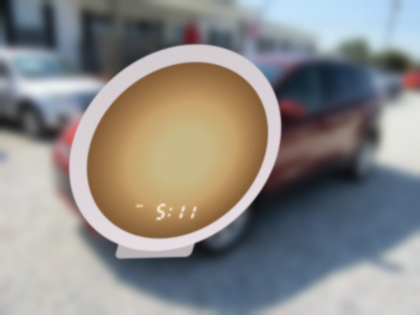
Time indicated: 5:11
